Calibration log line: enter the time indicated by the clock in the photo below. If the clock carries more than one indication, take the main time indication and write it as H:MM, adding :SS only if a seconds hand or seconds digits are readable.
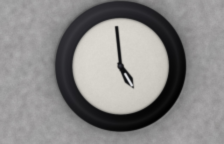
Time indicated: 4:59
